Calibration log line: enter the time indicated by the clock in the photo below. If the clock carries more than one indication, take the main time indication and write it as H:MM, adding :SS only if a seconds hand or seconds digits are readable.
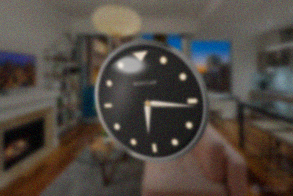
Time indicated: 6:16
